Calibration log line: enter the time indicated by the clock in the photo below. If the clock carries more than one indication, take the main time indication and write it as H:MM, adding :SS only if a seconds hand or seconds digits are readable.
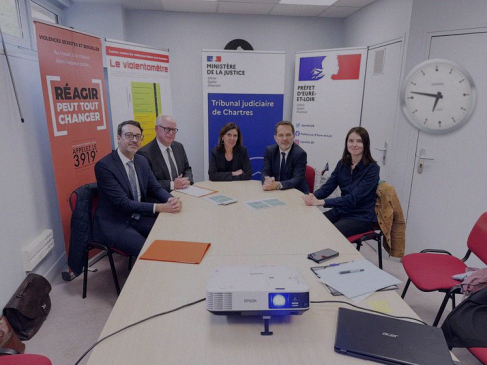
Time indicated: 6:47
